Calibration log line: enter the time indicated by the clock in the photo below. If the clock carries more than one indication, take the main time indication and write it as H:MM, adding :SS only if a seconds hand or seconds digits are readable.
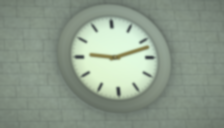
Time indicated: 9:12
